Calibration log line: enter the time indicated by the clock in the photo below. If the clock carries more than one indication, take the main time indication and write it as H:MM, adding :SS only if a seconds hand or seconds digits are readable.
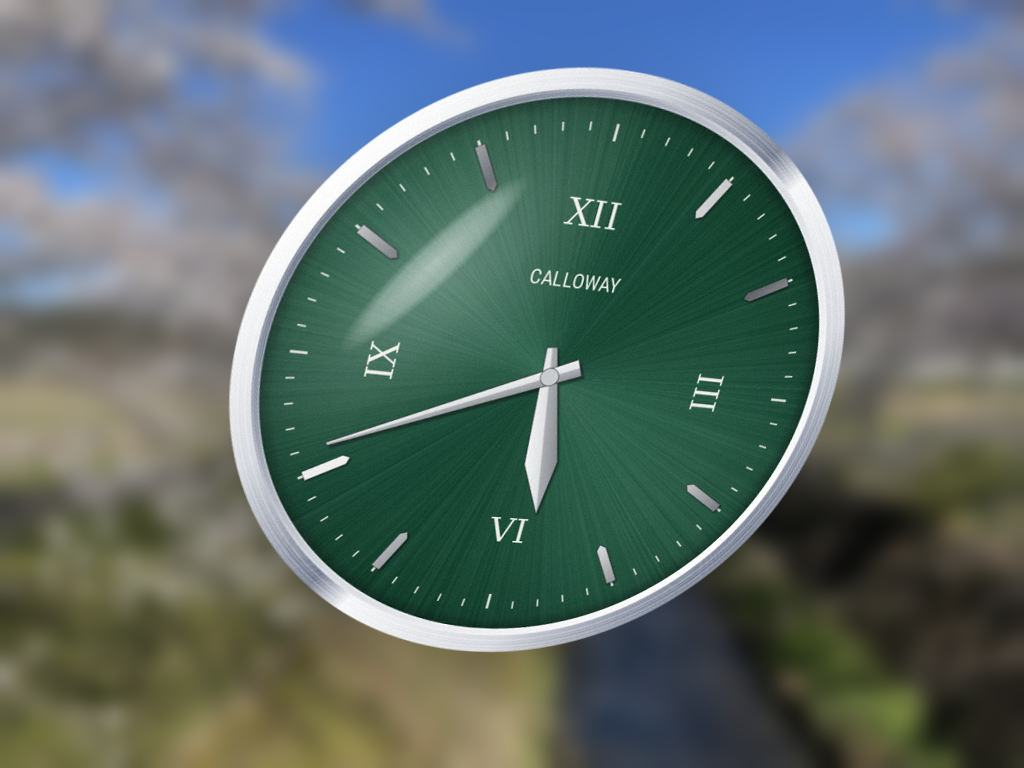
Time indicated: 5:41
